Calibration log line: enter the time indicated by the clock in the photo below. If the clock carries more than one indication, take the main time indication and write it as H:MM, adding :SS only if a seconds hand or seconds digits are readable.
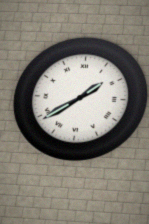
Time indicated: 1:39
